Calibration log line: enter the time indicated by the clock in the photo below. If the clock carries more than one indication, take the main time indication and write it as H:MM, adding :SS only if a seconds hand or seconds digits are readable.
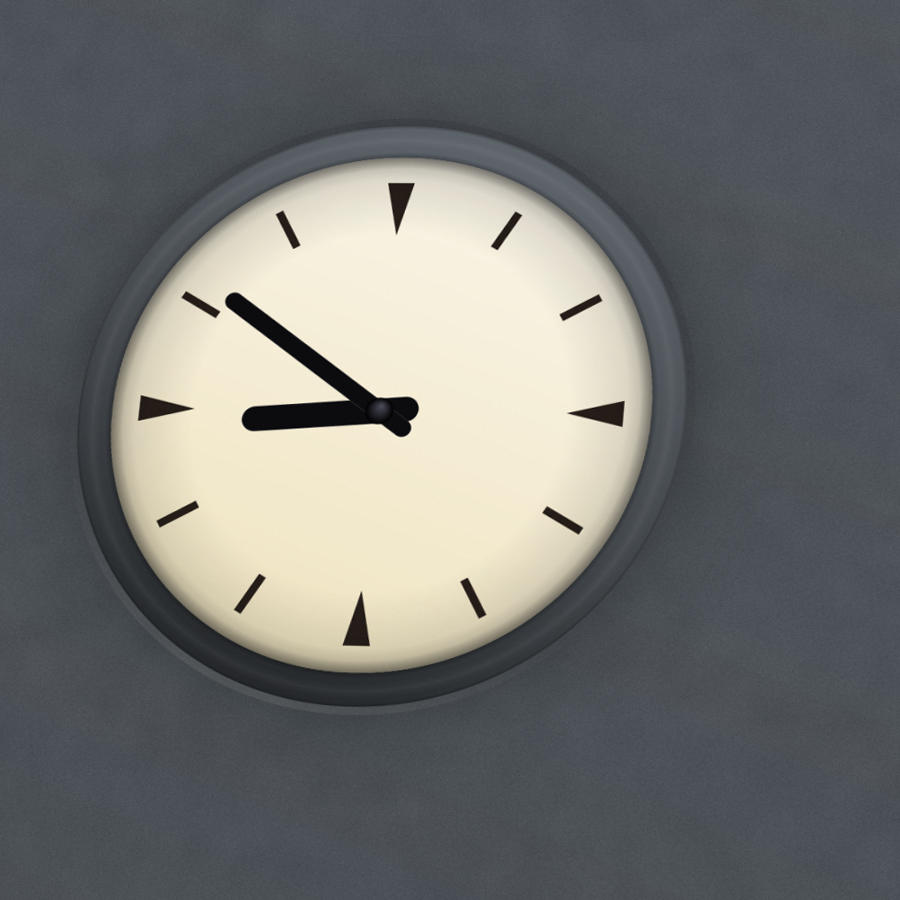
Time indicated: 8:51
